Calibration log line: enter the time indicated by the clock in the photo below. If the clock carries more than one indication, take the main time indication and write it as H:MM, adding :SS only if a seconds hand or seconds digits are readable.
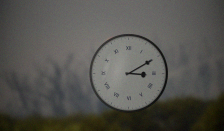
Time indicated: 3:10
